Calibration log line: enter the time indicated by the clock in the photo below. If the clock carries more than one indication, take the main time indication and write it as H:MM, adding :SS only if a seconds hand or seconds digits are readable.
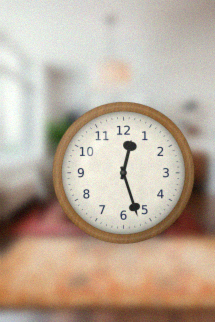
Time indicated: 12:27
